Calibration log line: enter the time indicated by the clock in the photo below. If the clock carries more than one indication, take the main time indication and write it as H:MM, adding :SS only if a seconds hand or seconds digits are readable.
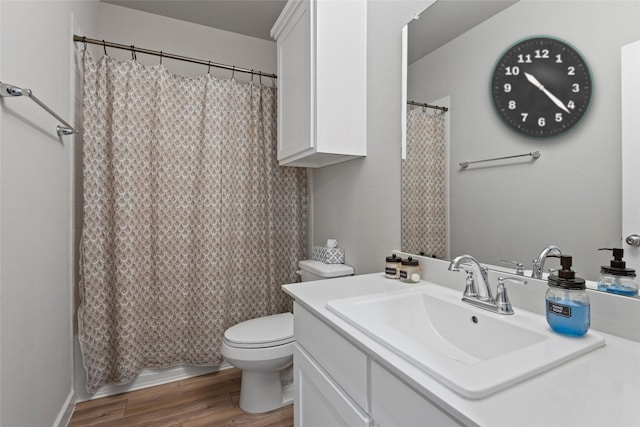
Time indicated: 10:22
